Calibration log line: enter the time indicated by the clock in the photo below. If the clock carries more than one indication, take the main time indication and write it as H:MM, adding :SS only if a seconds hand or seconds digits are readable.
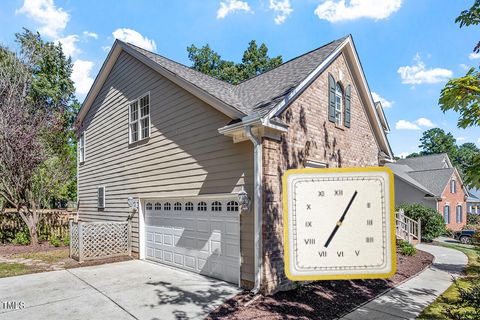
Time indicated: 7:05
